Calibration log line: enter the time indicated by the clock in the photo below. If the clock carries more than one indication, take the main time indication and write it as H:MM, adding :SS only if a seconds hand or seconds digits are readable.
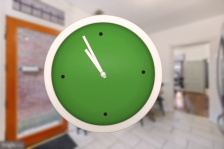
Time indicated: 10:56
